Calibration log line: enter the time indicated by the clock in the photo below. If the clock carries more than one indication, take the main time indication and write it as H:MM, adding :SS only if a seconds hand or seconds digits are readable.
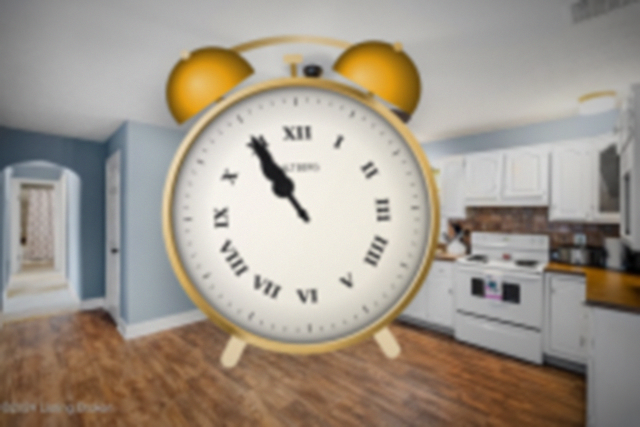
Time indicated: 10:55
